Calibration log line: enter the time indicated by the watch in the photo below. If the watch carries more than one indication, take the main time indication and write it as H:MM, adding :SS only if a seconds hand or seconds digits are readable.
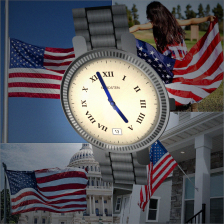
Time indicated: 4:57
